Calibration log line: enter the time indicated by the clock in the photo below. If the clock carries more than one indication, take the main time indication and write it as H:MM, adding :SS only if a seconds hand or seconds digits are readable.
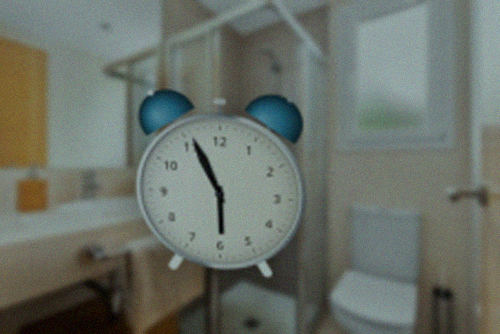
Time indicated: 5:56
